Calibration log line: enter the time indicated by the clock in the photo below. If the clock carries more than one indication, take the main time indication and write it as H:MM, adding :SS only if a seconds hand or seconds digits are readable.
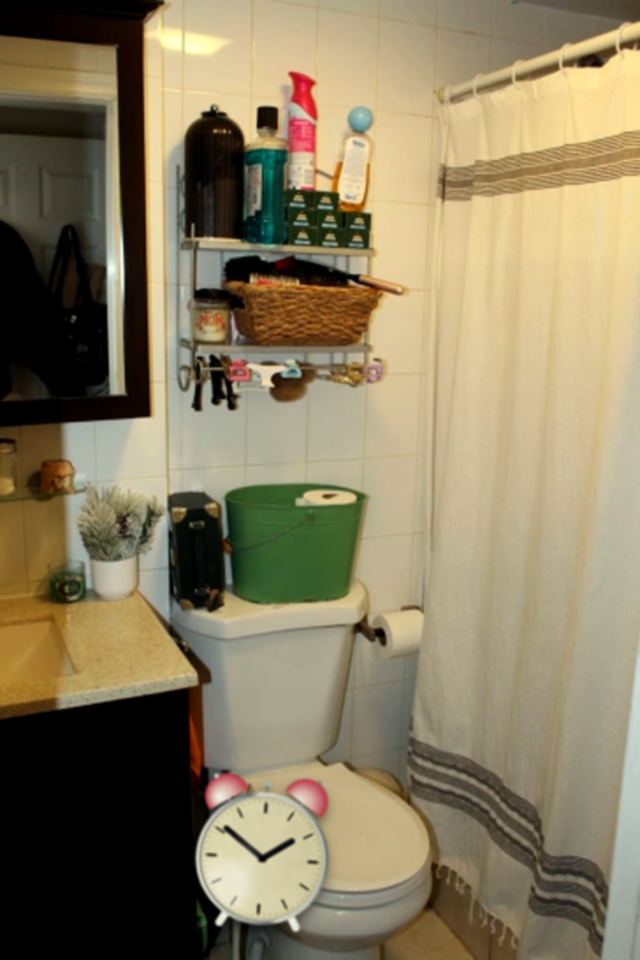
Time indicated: 1:51
